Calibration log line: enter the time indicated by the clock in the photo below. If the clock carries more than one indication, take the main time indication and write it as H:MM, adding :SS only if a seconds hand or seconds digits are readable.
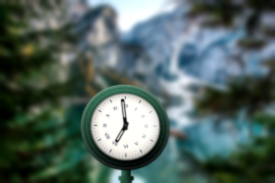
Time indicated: 6:59
